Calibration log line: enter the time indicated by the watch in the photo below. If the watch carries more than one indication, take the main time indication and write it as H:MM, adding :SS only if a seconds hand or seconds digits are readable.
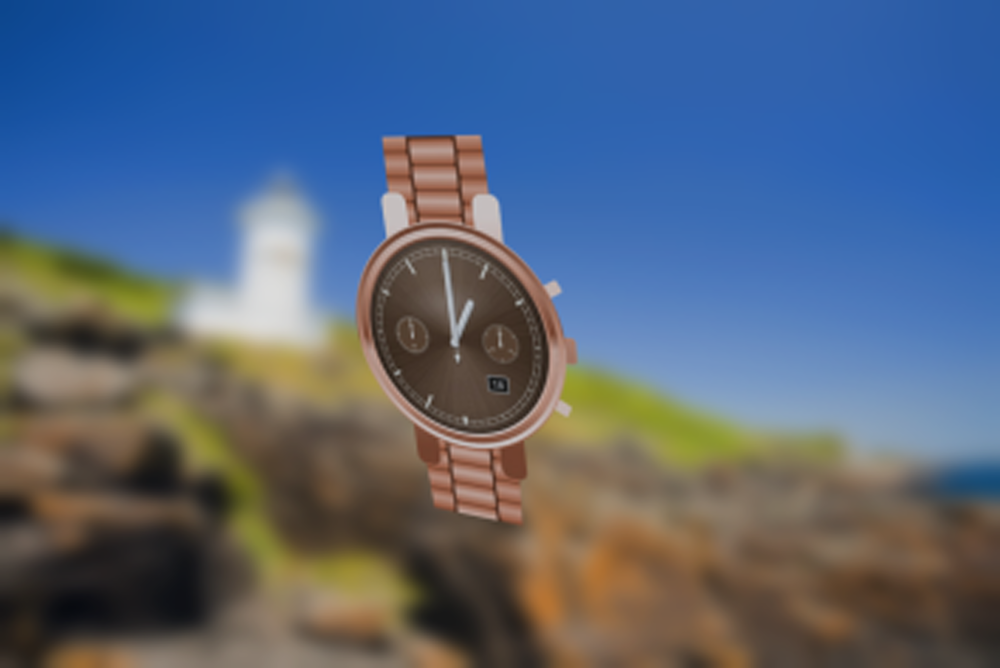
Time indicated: 1:00
